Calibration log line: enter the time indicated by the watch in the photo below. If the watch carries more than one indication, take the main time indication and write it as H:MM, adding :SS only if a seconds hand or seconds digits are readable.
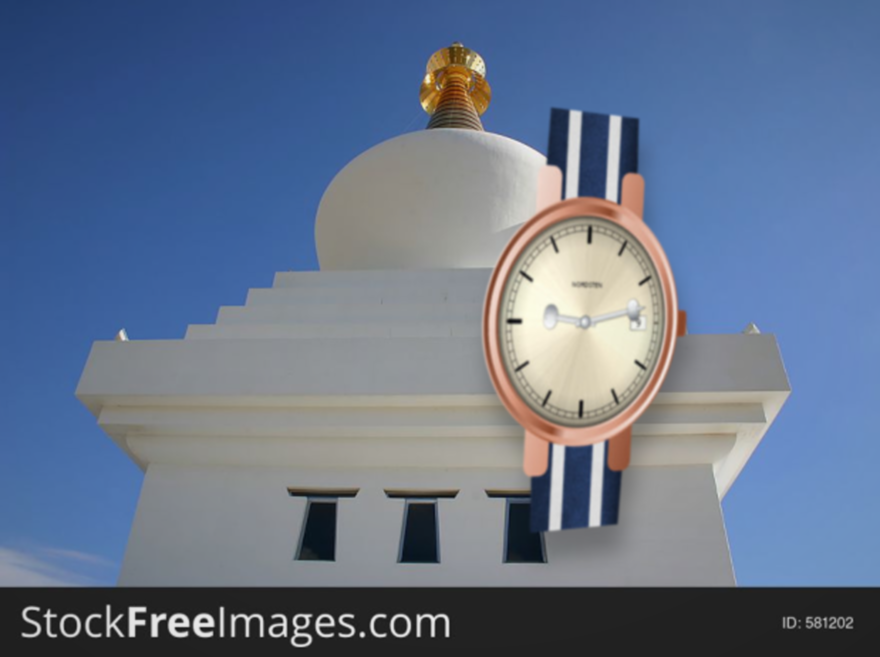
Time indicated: 9:13
